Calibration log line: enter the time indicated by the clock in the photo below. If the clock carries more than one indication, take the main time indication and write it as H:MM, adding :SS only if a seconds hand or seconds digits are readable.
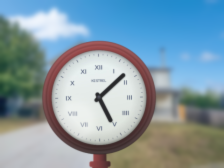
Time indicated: 5:08
